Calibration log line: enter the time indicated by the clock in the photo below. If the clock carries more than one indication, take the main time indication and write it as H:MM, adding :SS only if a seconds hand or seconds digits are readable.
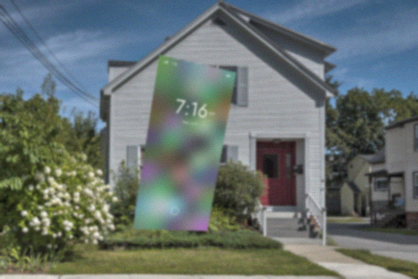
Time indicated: 7:16
